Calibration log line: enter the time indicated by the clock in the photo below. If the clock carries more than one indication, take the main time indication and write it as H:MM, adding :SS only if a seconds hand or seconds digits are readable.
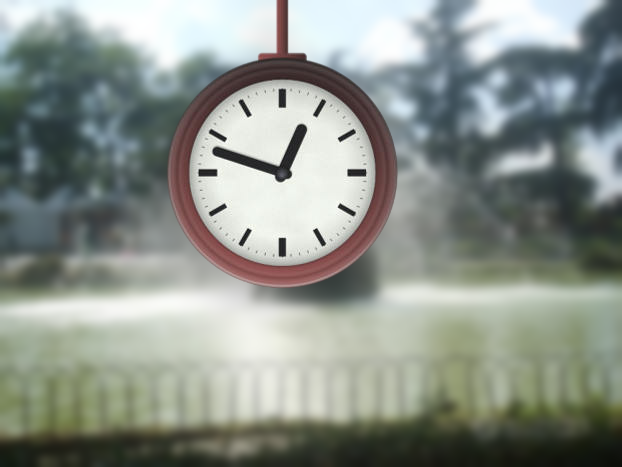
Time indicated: 12:48
